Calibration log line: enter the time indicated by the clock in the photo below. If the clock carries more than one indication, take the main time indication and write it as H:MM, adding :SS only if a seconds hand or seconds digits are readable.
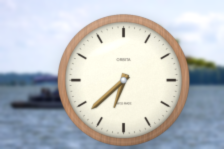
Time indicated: 6:38
